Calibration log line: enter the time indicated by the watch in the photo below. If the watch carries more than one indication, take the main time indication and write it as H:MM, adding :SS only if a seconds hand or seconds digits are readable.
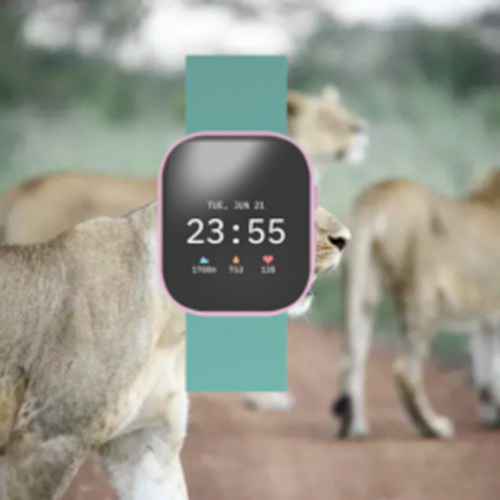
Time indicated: 23:55
